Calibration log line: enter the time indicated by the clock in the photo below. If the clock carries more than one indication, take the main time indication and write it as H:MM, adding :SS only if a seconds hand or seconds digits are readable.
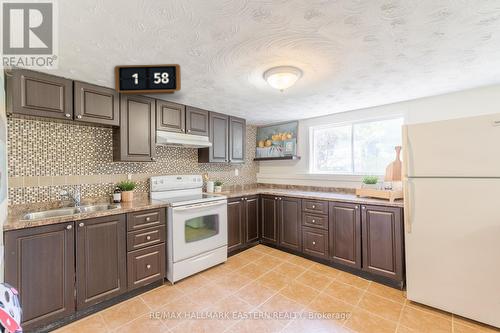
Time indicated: 1:58
